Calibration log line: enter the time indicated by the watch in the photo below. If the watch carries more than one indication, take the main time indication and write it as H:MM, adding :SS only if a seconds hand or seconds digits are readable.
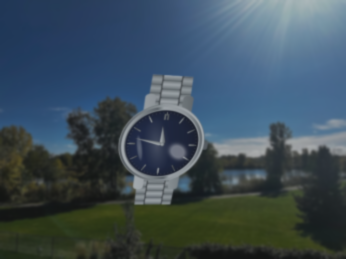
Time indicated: 11:47
